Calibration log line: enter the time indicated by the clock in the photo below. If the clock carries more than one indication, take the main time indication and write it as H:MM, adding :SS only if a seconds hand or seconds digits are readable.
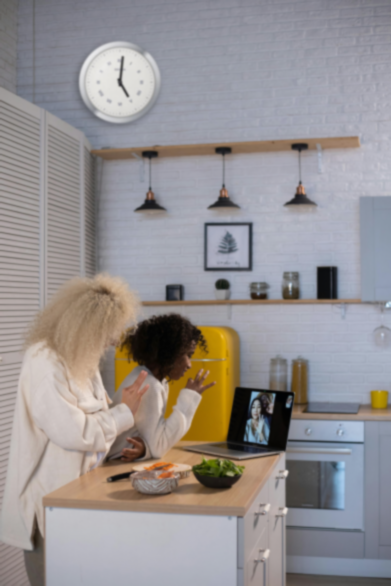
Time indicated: 5:01
